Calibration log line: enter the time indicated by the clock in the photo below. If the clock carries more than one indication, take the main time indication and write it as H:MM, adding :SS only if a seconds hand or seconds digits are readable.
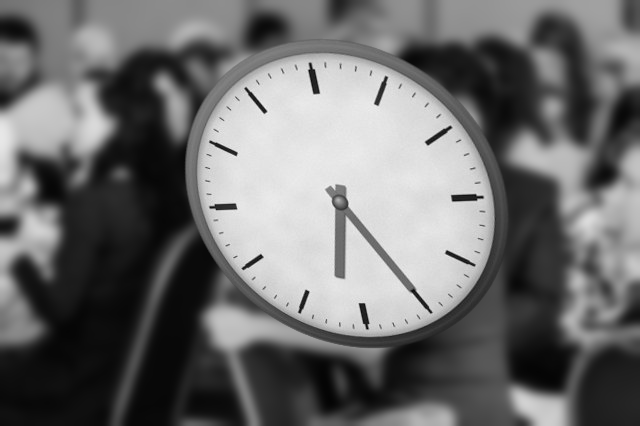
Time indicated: 6:25
